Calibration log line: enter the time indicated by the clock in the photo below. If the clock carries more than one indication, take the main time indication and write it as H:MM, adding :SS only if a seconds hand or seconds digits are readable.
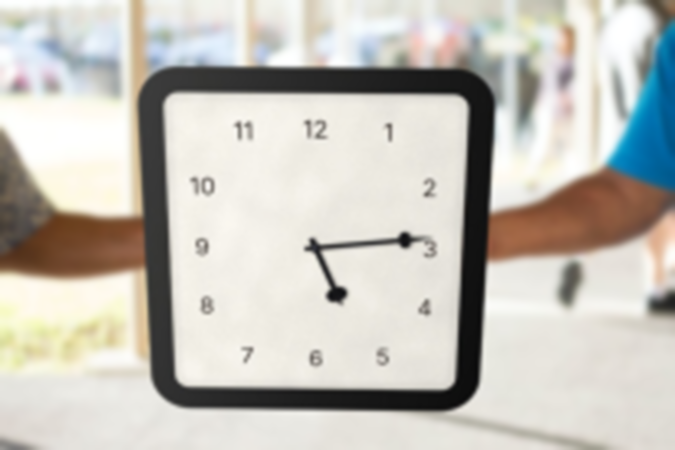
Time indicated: 5:14
